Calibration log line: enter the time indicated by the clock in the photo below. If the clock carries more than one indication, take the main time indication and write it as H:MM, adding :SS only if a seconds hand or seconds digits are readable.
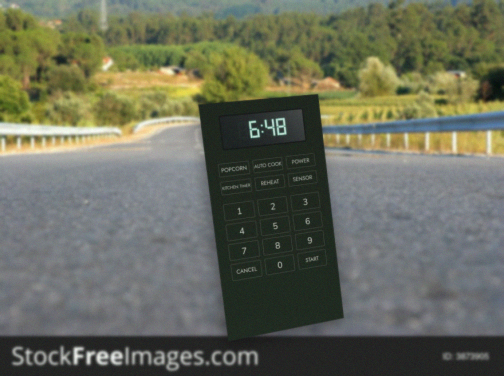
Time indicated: 6:48
